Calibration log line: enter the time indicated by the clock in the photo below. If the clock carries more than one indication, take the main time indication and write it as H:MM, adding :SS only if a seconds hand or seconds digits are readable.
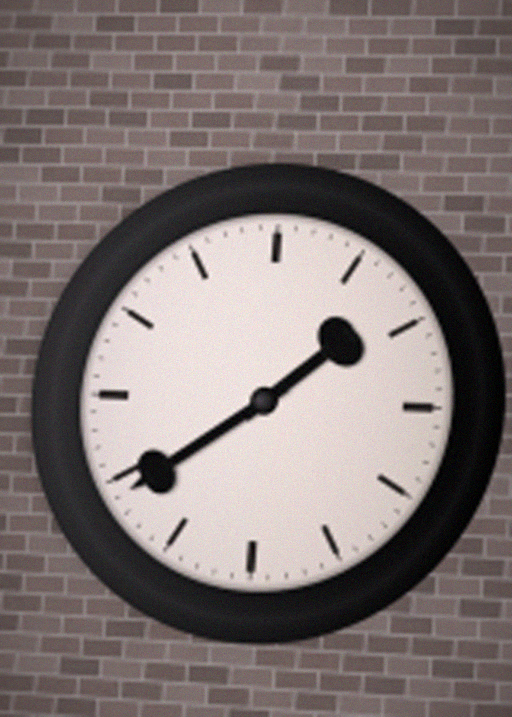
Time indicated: 1:39
